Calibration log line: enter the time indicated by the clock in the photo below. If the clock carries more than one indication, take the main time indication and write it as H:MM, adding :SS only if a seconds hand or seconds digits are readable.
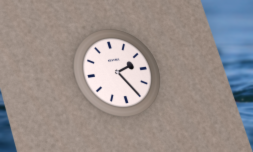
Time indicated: 2:25
